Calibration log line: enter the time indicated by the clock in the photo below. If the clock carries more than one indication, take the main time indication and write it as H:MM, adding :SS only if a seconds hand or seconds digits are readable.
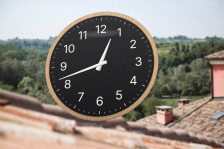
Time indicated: 12:42
